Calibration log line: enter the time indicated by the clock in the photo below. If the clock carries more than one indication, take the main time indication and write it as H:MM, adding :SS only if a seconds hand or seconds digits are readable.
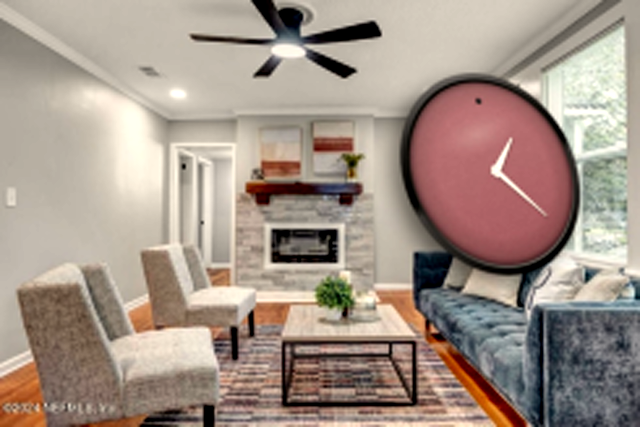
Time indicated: 1:23
